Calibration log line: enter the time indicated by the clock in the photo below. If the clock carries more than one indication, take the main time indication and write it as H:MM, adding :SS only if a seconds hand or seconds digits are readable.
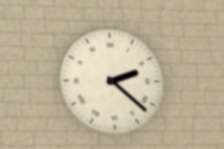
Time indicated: 2:22
